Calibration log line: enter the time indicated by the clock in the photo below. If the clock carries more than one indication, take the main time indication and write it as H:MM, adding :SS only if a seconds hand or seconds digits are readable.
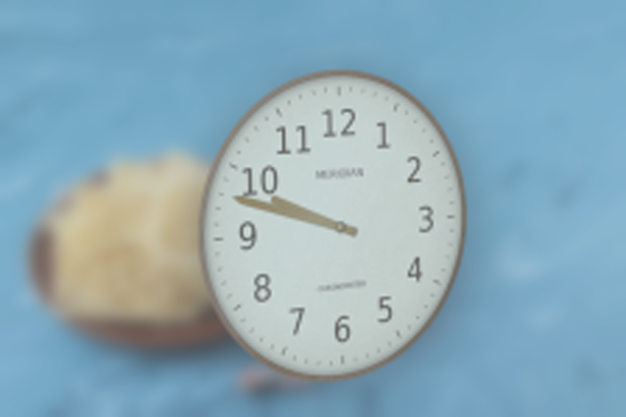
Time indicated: 9:48
